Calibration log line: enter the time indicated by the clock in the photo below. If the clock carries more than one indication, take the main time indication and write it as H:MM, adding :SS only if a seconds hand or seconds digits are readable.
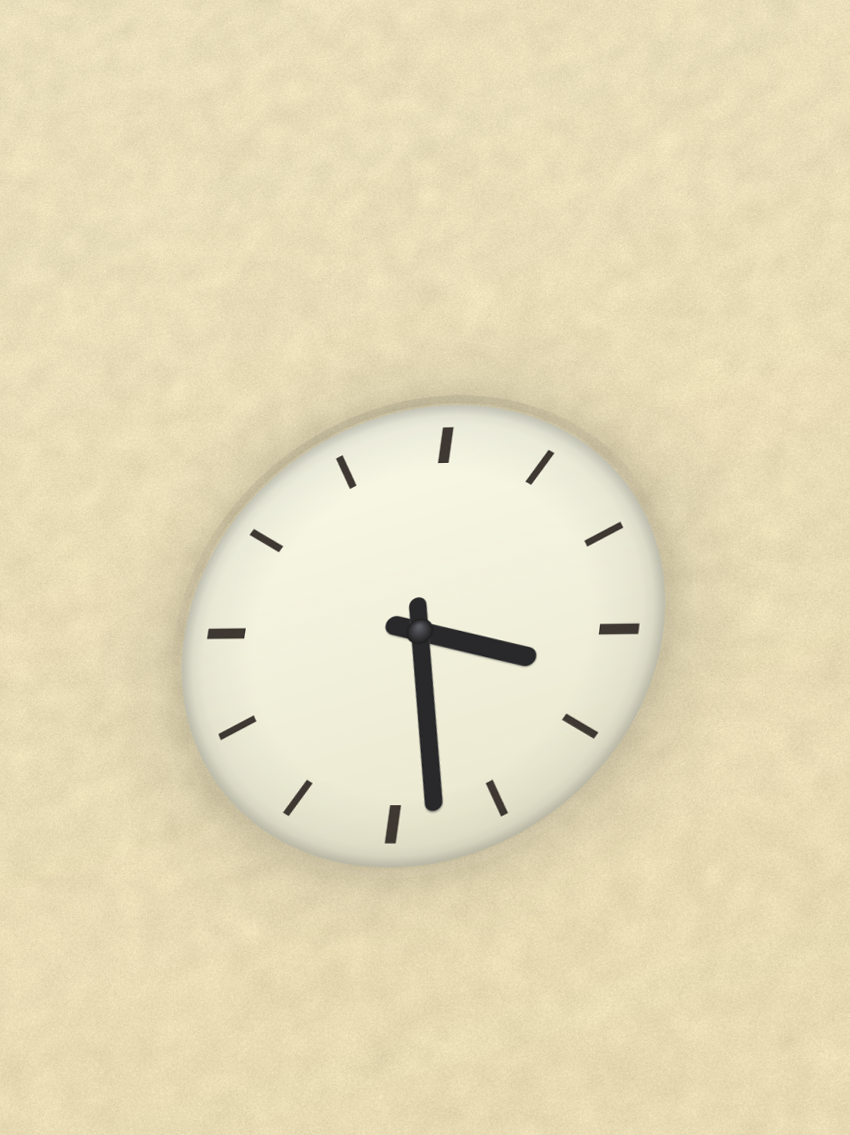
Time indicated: 3:28
